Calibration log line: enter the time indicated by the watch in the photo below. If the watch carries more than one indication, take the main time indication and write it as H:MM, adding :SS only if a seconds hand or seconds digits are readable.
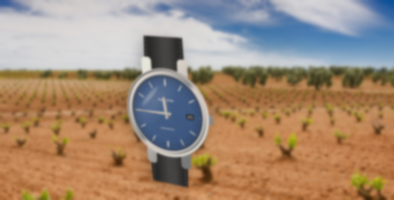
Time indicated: 11:45
